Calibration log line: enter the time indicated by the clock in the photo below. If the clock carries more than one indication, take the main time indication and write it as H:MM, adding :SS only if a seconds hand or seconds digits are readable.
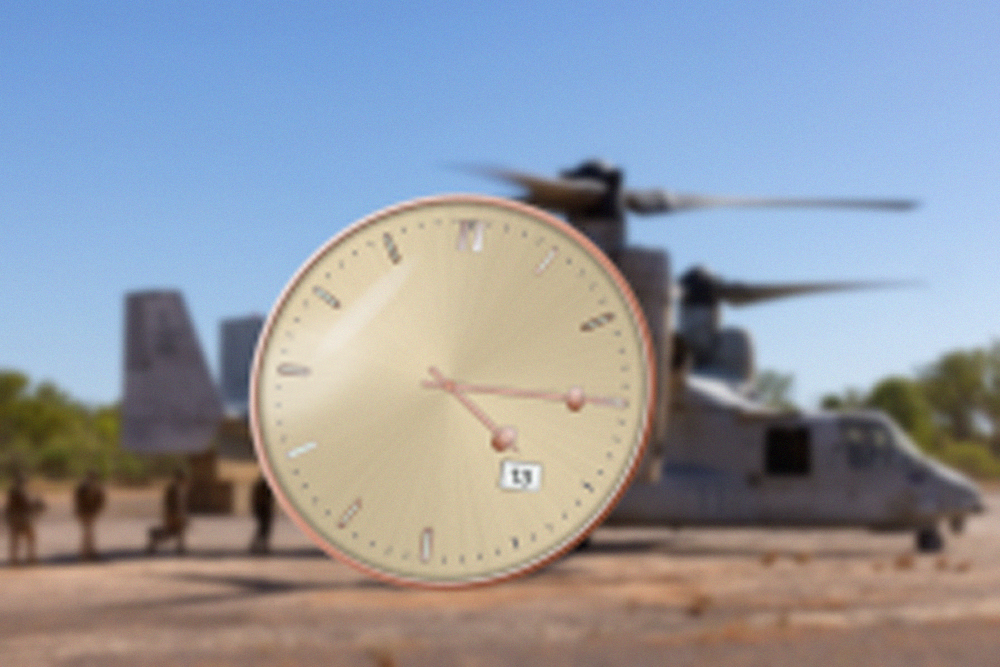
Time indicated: 4:15
